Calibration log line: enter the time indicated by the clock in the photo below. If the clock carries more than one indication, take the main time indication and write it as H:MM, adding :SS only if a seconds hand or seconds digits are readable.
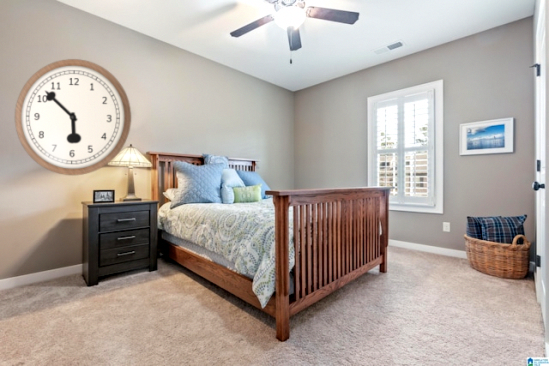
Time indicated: 5:52
